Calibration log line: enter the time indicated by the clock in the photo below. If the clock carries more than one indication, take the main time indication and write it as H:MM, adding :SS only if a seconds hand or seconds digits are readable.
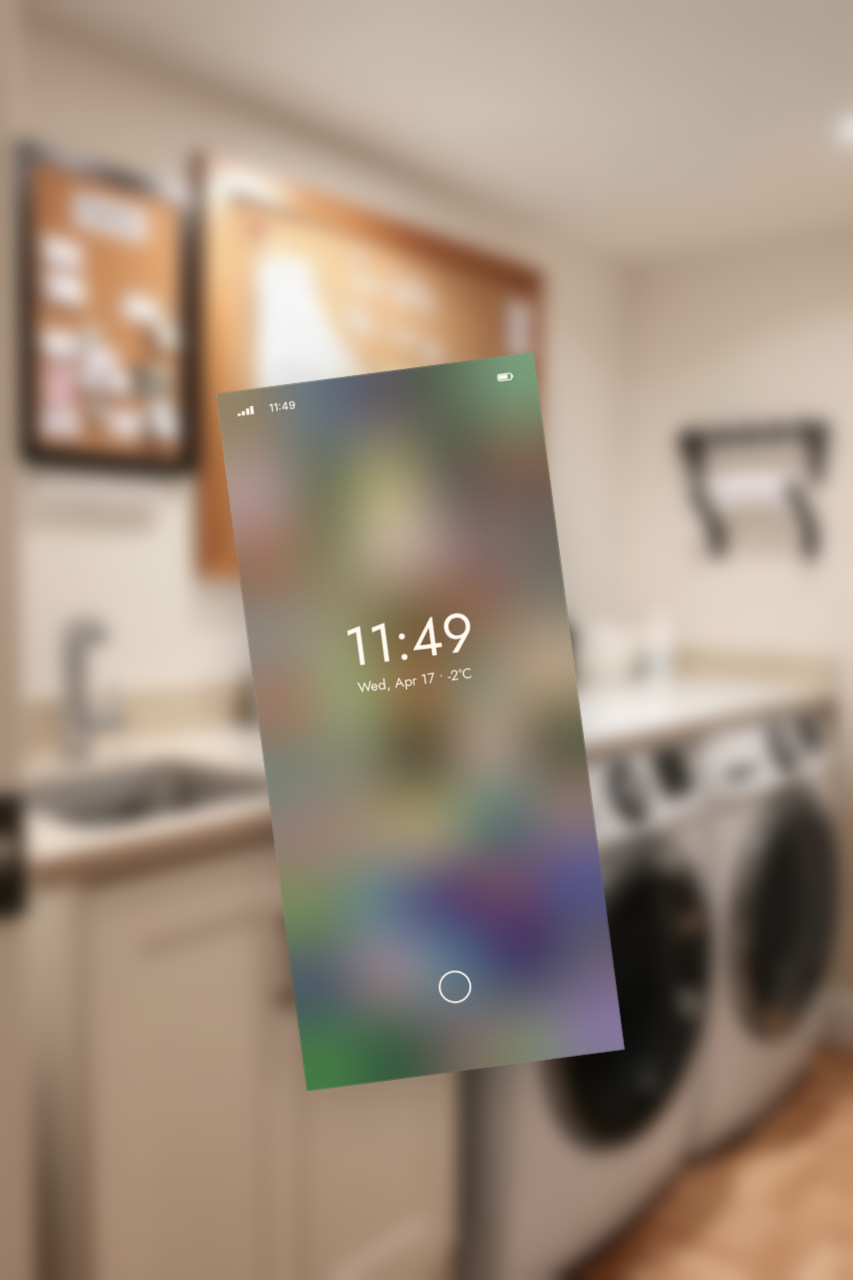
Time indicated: 11:49
